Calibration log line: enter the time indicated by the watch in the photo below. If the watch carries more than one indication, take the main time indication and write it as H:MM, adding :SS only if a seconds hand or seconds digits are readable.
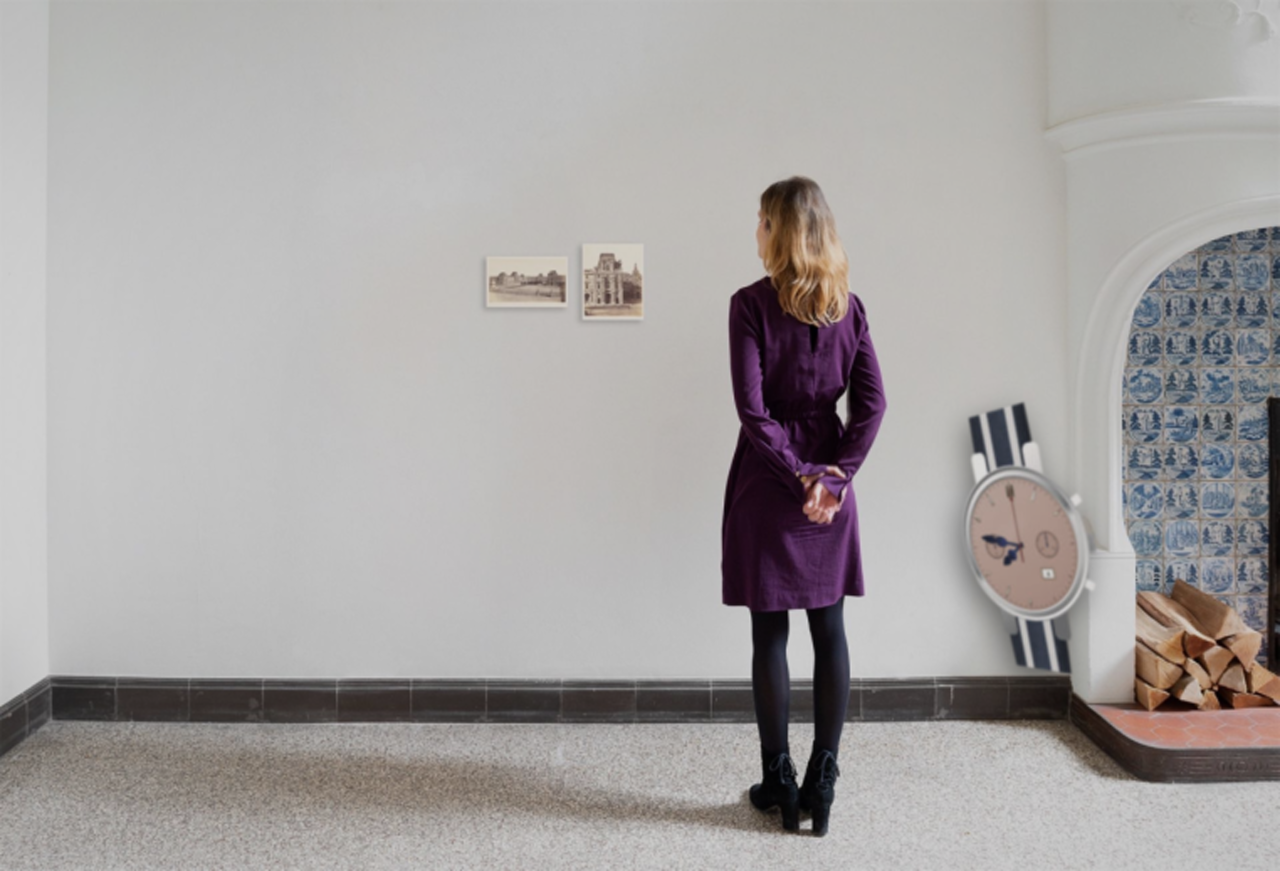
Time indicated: 7:47
